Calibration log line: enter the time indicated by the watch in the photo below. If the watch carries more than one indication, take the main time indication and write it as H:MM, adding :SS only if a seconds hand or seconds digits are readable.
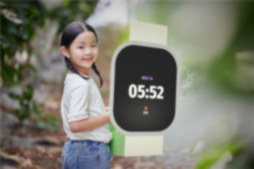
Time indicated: 5:52
